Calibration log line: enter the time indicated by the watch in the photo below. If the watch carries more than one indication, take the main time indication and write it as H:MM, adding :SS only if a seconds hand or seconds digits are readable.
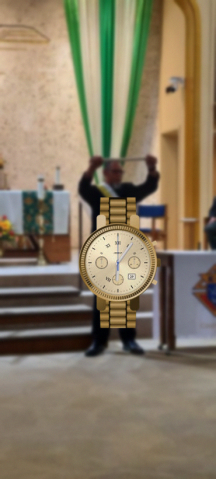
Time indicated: 6:06
